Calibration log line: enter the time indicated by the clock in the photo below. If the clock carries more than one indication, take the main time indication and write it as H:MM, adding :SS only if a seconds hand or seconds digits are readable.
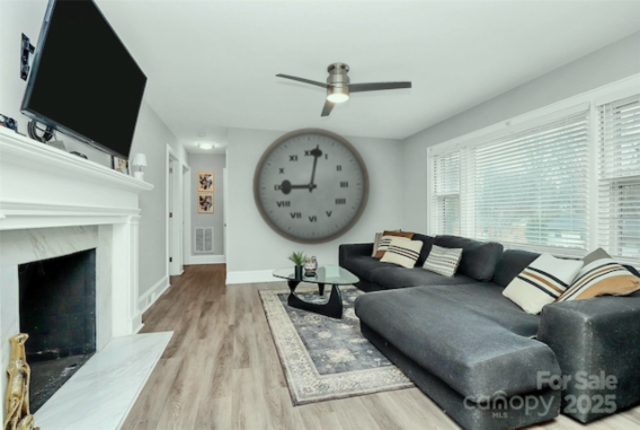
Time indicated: 9:02
